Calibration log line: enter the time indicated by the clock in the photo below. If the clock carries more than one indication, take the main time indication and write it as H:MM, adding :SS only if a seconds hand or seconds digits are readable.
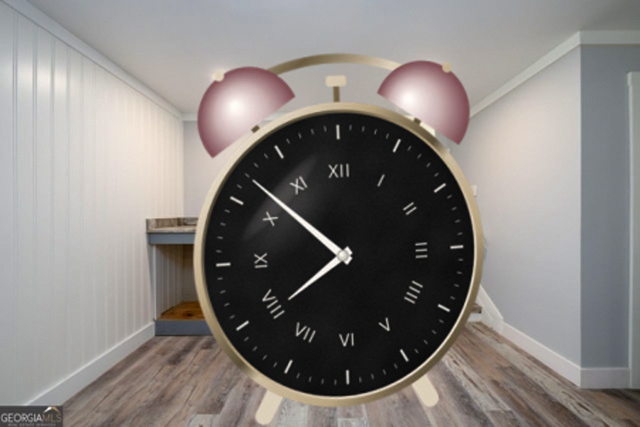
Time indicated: 7:52
